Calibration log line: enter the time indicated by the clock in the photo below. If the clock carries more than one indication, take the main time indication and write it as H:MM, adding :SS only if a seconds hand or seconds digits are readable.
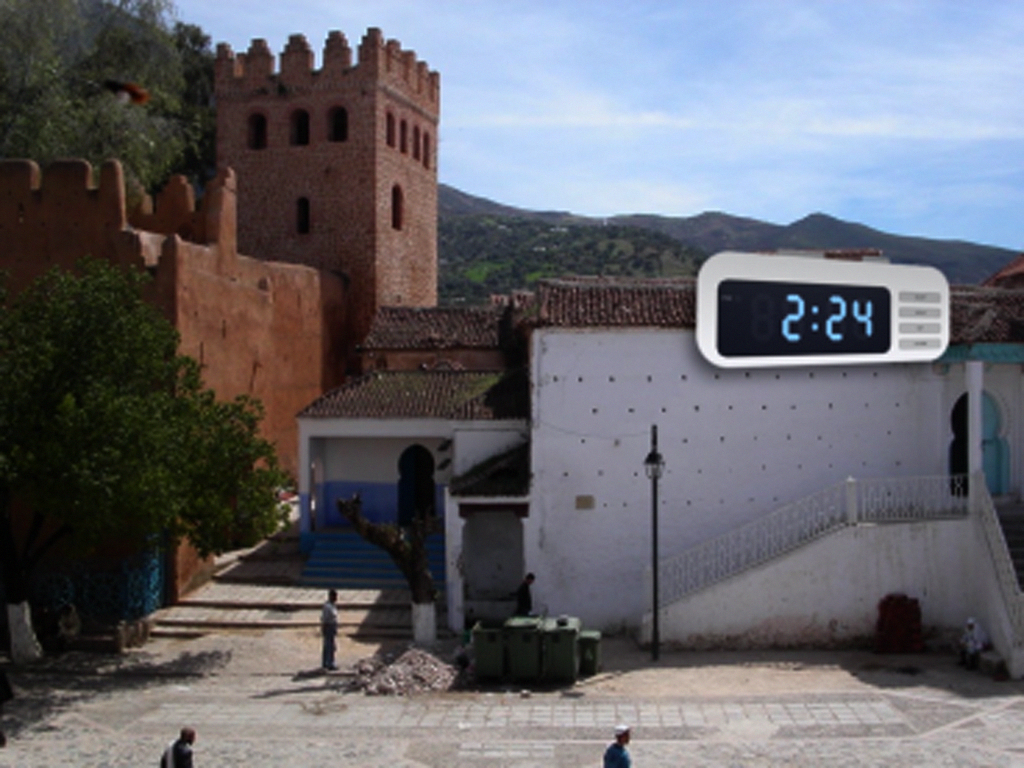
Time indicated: 2:24
